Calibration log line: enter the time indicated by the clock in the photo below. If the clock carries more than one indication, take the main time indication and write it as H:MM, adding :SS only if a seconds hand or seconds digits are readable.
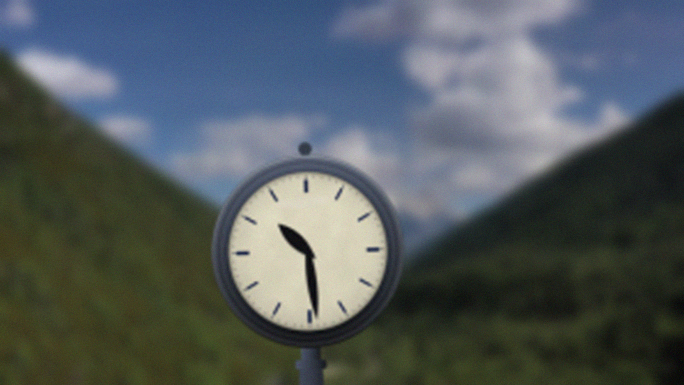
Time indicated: 10:29
